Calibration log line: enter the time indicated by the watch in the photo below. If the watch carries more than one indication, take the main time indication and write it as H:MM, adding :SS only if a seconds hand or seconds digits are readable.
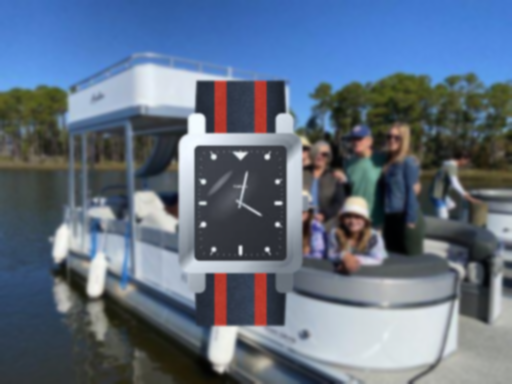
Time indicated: 4:02
